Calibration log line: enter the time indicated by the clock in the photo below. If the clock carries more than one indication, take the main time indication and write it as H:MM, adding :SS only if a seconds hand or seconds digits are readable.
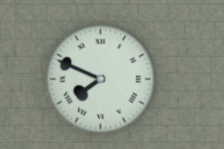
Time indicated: 7:49
